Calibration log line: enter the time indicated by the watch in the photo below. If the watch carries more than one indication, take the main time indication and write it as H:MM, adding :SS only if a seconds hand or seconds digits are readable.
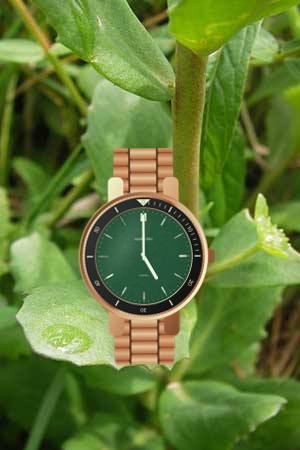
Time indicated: 5:00
